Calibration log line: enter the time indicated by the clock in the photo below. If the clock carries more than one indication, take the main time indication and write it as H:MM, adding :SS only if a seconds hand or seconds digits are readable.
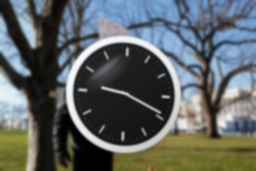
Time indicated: 9:19
